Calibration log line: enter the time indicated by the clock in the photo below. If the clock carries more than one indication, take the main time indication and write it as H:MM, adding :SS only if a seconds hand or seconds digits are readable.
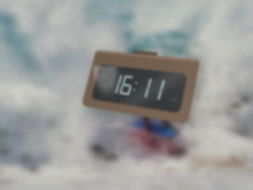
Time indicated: 16:11
